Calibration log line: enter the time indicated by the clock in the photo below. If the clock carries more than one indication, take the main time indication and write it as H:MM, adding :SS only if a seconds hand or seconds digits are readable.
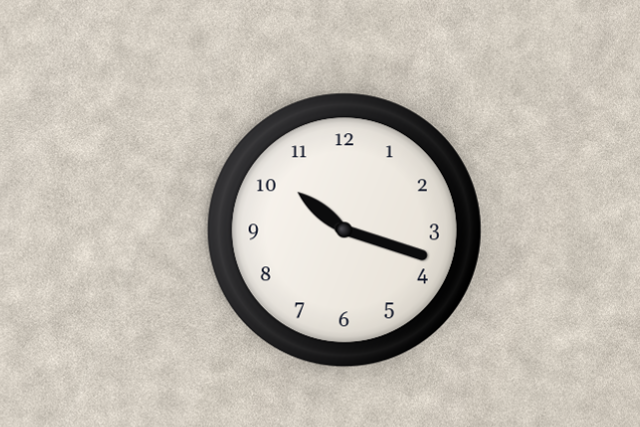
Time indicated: 10:18
